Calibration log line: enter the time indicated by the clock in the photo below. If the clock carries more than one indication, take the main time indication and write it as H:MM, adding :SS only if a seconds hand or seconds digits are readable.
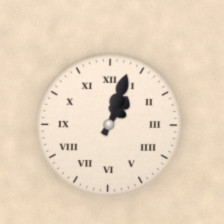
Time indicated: 1:03
